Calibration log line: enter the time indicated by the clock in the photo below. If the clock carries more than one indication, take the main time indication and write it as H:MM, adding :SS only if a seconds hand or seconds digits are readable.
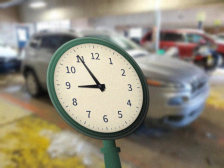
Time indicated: 8:55
